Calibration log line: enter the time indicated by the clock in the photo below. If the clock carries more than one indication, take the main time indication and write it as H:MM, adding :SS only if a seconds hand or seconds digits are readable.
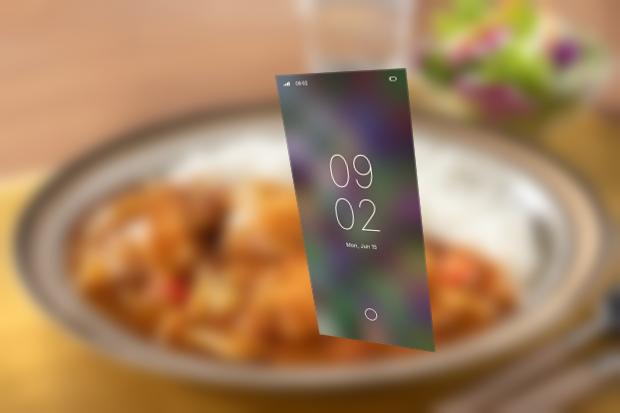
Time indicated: 9:02
